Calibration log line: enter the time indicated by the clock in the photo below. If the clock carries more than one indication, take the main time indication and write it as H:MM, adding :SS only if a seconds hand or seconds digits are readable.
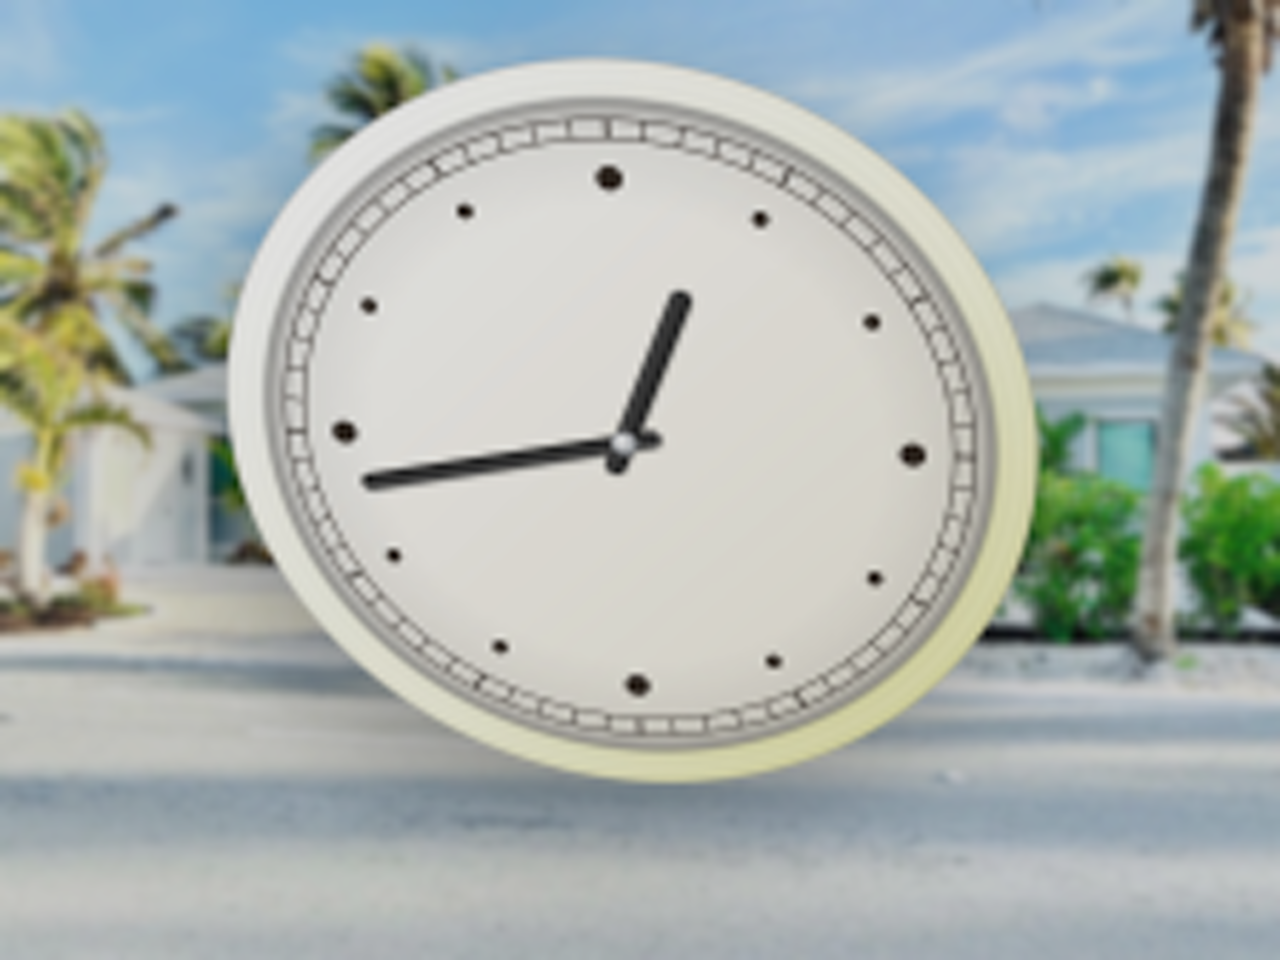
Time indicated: 12:43
